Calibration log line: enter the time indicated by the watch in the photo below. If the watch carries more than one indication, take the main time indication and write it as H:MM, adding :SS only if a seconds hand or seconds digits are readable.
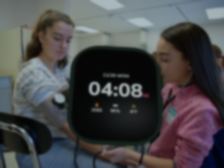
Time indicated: 4:08
